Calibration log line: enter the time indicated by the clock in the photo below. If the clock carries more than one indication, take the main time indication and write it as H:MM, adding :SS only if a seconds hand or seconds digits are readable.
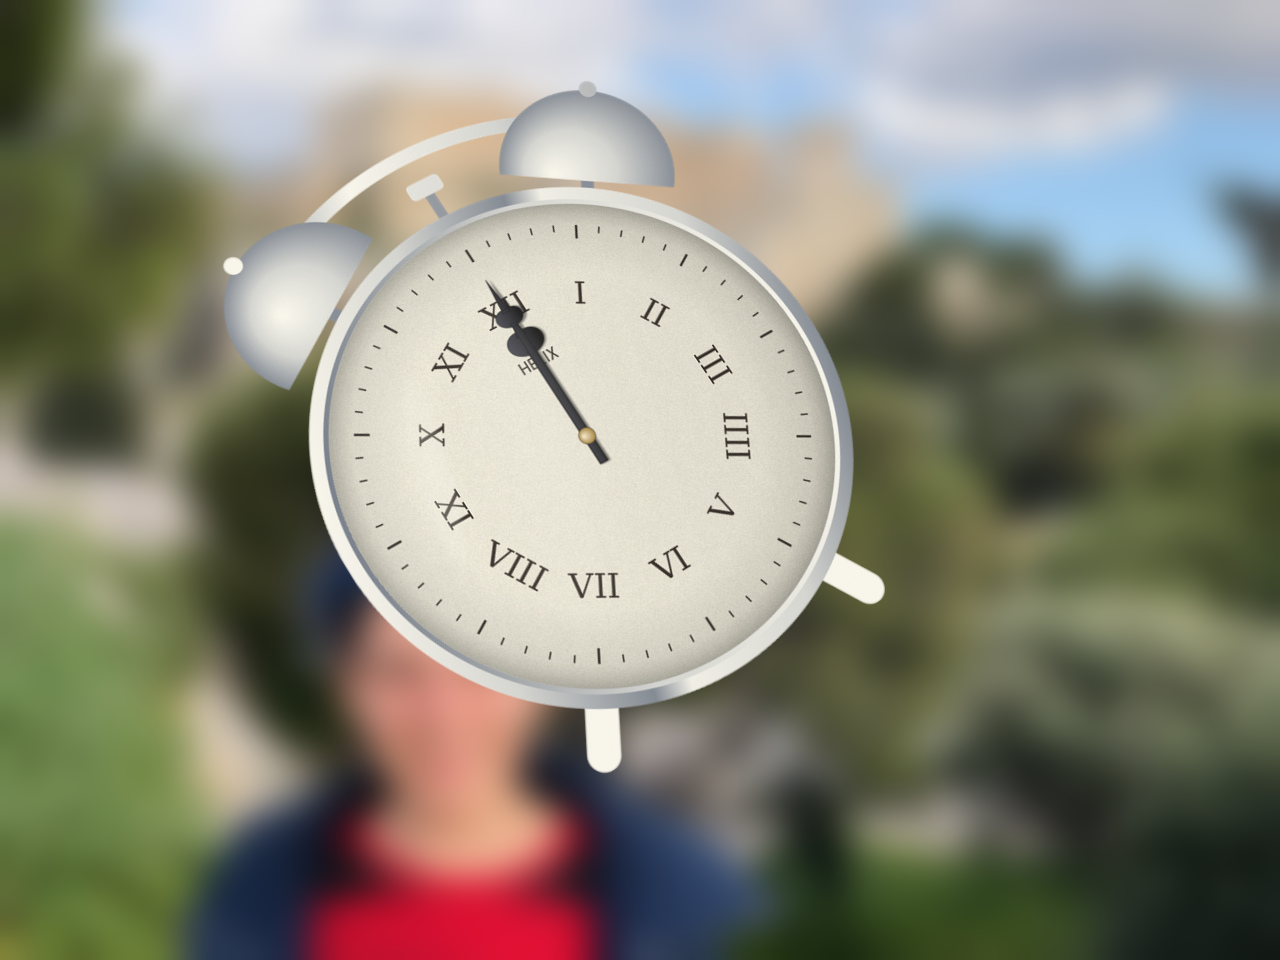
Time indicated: 12:00
